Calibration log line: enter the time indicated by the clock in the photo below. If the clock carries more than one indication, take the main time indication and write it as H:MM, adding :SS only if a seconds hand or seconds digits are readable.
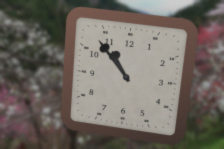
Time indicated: 10:53
